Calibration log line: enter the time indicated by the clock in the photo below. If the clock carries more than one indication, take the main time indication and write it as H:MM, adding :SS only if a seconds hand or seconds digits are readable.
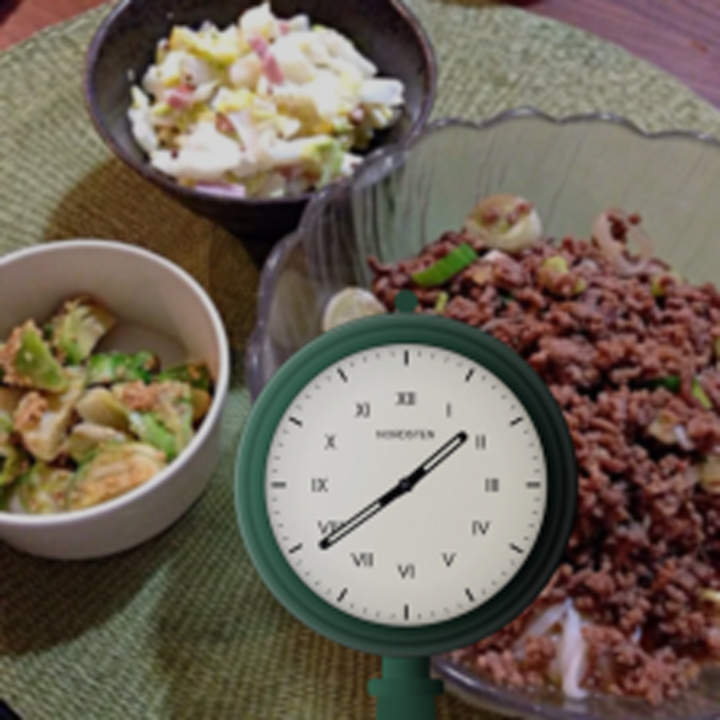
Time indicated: 1:39
